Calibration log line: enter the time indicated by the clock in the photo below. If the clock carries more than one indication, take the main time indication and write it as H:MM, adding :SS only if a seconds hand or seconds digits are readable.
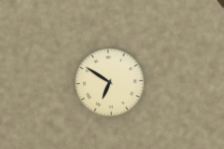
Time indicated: 6:51
